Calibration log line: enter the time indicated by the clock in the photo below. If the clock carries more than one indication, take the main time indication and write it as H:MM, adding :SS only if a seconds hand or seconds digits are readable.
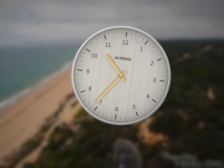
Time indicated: 10:36
